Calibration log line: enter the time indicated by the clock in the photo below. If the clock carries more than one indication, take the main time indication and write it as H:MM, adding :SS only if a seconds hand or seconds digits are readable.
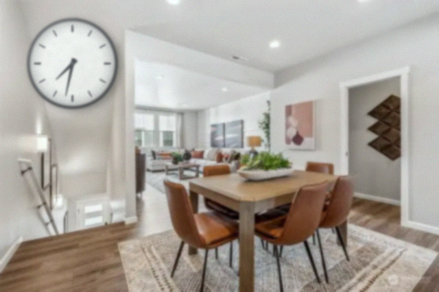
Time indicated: 7:32
